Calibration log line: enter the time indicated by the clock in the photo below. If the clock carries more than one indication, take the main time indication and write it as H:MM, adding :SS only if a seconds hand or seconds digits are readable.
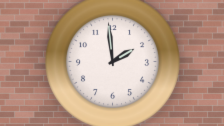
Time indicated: 1:59
